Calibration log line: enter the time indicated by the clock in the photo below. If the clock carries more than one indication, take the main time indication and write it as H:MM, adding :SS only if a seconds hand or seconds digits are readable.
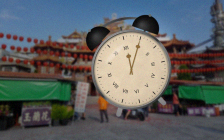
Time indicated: 12:05
